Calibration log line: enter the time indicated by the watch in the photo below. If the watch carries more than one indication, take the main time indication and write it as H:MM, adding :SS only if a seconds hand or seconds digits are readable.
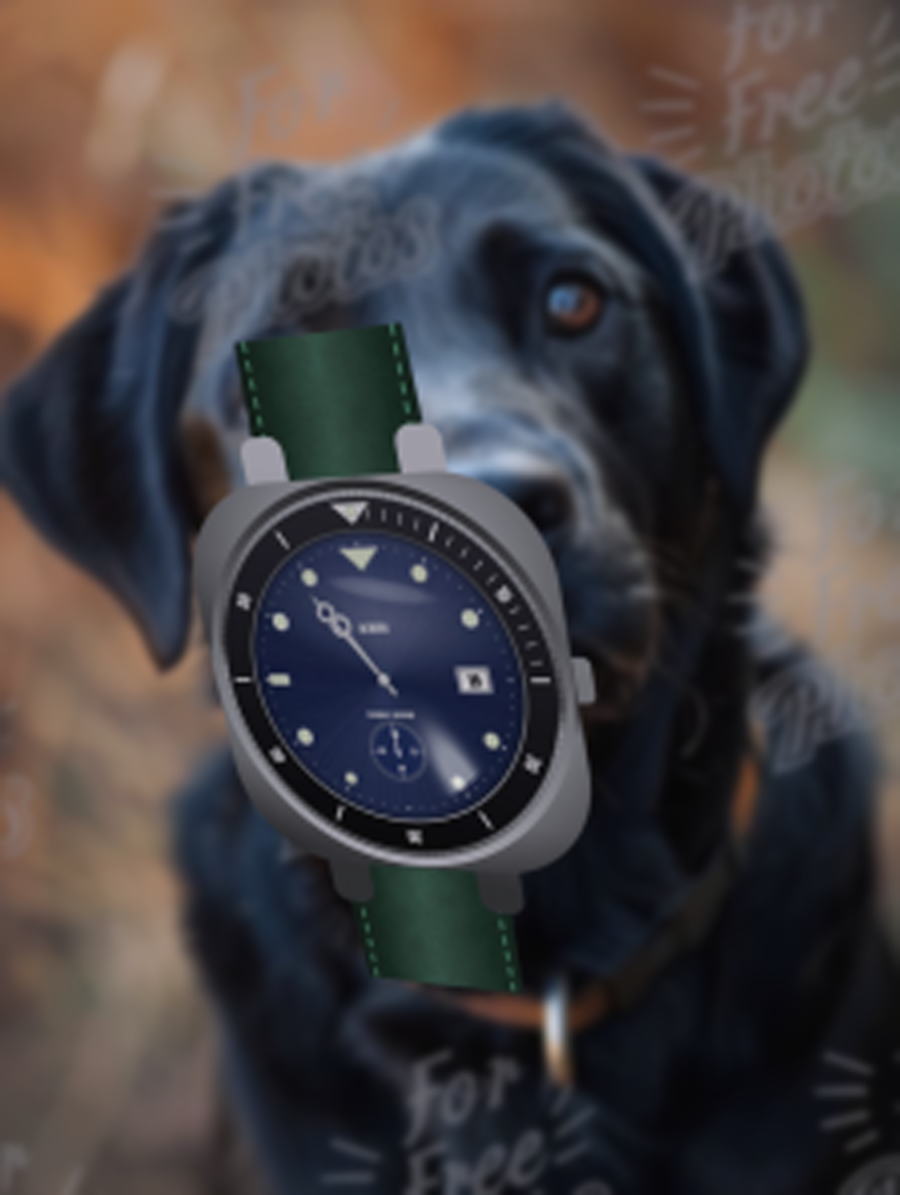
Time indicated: 10:54
